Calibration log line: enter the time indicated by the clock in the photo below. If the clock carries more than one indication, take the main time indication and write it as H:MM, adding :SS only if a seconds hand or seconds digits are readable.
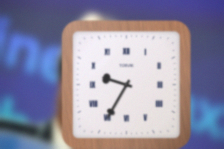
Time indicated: 9:35
